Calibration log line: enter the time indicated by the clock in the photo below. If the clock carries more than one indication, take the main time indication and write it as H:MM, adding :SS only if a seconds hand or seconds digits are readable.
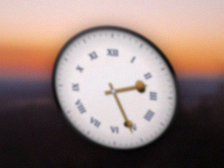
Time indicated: 2:26
